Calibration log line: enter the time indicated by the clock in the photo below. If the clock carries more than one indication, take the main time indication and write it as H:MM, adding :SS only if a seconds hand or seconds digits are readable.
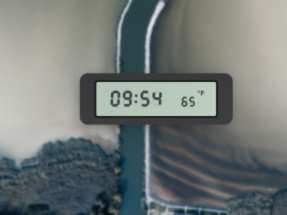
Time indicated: 9:54
